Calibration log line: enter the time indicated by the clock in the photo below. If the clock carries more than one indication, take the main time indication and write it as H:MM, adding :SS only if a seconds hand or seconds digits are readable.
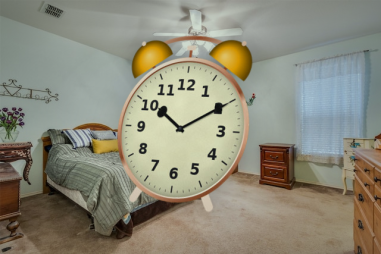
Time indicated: 10:10
